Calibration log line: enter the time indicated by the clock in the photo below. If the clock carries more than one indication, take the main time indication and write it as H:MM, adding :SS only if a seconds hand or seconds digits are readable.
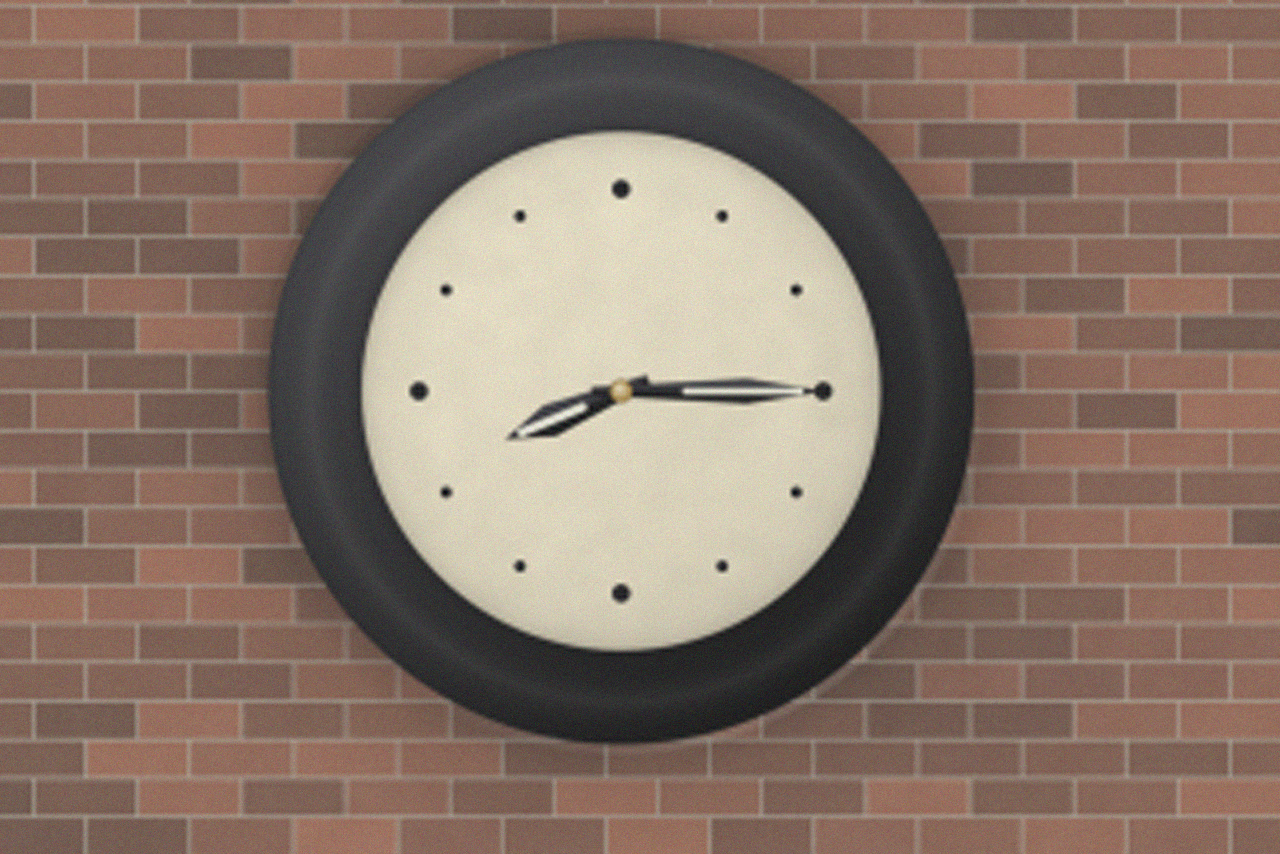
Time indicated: 8:15
